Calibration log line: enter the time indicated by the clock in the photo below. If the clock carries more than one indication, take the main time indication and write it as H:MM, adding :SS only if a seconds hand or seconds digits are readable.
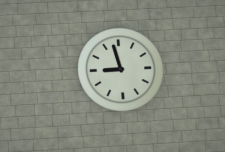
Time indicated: 8:58
